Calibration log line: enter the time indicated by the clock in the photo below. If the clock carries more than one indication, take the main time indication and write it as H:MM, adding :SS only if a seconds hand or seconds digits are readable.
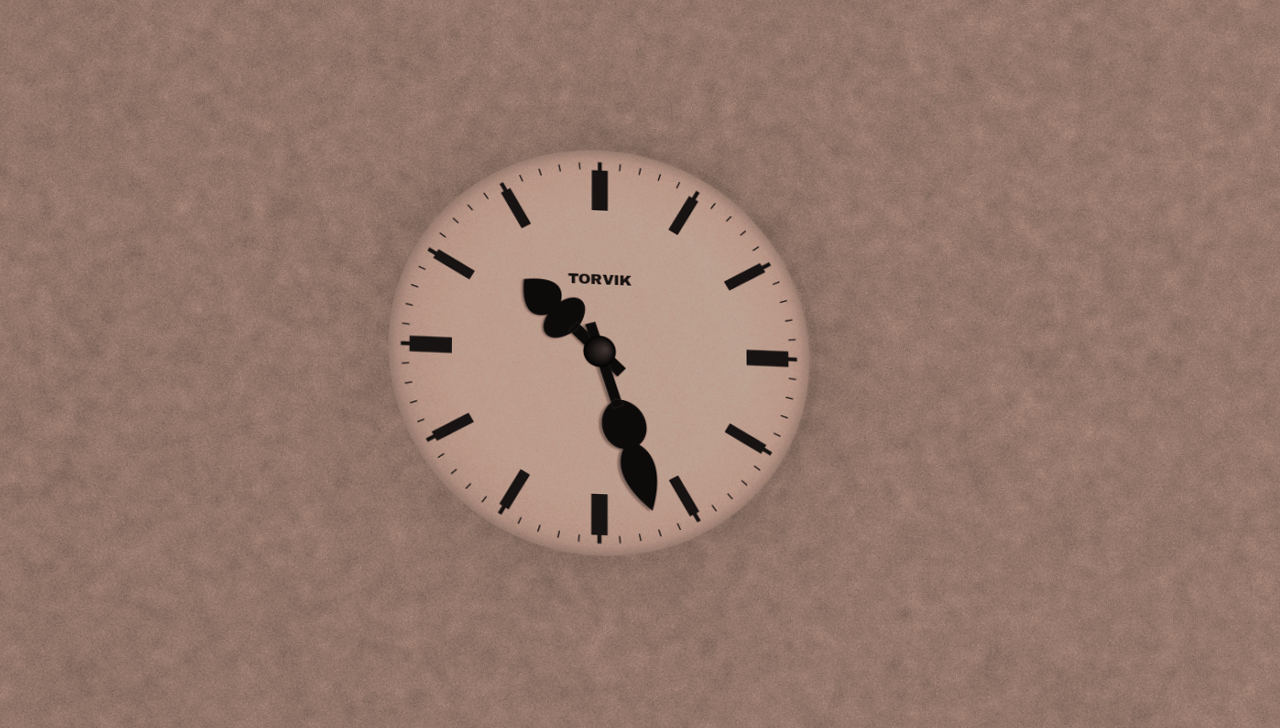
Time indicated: 10:27
